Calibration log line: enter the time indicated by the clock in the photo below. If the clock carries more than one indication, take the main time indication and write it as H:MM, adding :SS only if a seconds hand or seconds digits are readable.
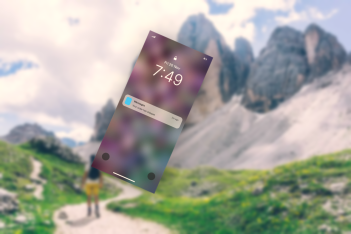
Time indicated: 7:49
